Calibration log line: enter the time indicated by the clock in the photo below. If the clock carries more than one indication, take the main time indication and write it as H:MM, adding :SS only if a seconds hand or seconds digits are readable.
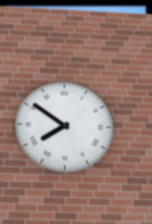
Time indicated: 7:51
